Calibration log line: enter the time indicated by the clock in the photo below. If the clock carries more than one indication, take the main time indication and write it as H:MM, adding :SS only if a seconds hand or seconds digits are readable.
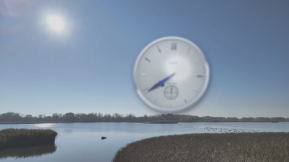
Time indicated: 7:39
